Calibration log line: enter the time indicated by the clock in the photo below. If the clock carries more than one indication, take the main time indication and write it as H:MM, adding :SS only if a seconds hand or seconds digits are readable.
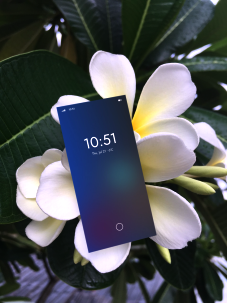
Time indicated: 10:51
